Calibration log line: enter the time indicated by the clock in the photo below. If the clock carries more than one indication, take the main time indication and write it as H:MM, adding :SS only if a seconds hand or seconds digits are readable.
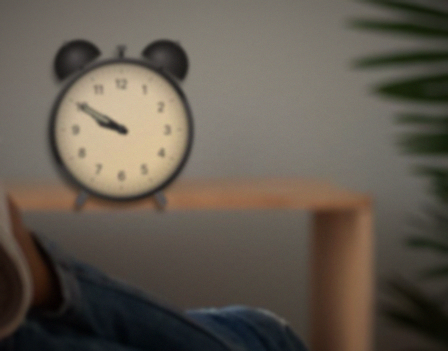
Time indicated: 9:50
